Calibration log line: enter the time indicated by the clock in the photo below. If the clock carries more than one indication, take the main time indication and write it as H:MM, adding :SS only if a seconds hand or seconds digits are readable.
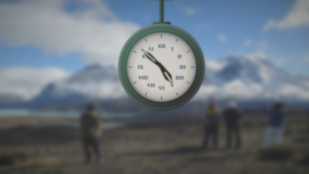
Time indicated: 4:52
